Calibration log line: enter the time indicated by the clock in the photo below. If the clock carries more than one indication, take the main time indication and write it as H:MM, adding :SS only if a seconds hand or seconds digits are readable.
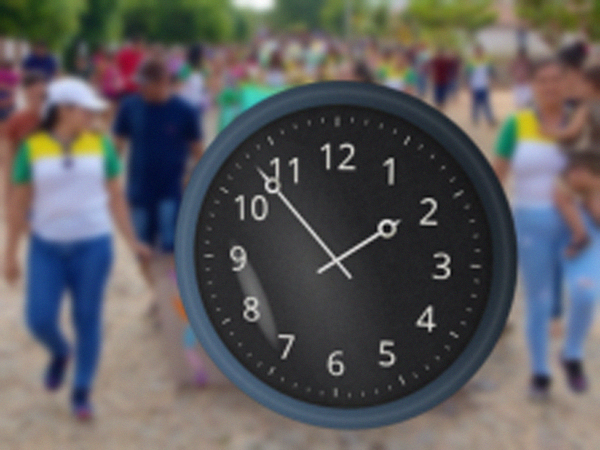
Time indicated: 1:53
